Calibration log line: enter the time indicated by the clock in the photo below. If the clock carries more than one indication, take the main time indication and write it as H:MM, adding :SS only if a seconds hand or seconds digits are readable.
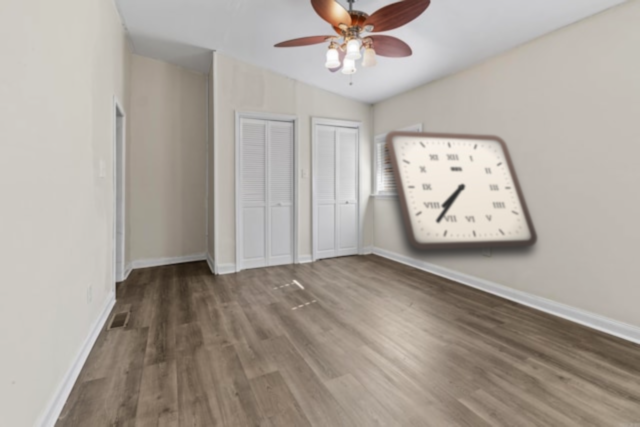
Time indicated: 7:37
